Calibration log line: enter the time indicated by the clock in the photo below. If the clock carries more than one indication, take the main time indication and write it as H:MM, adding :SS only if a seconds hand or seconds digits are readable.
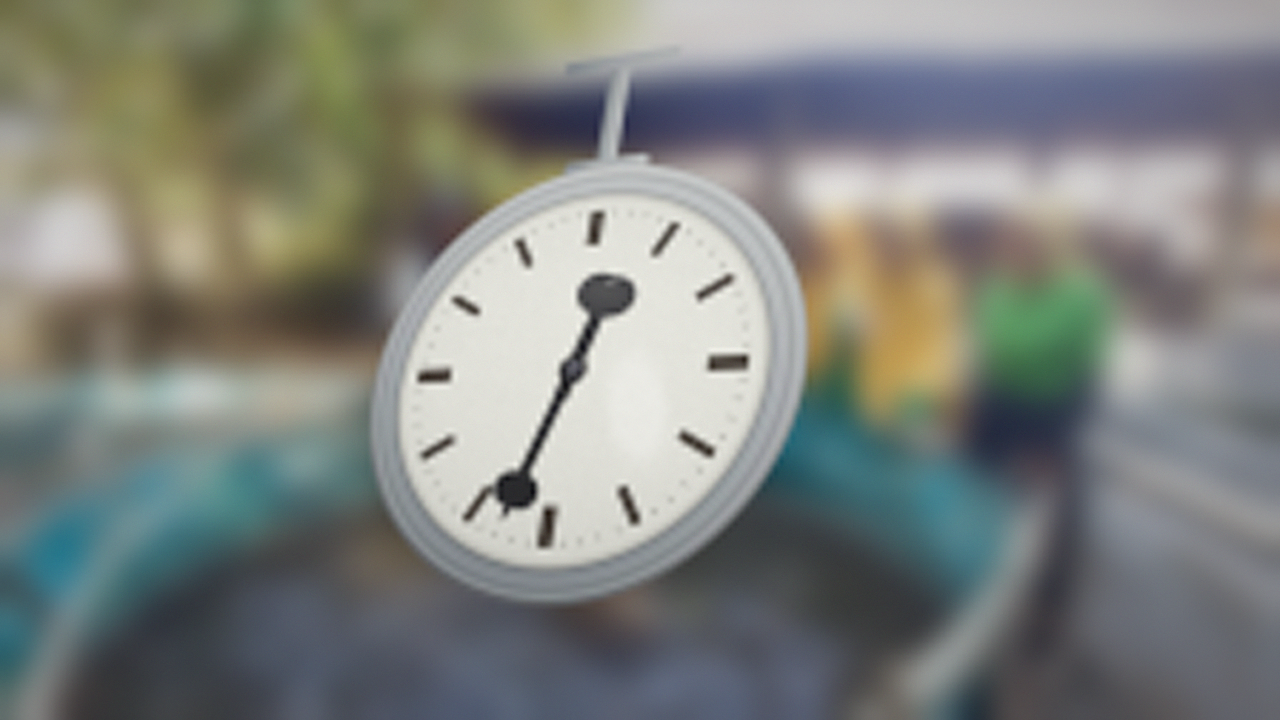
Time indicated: 12:33
